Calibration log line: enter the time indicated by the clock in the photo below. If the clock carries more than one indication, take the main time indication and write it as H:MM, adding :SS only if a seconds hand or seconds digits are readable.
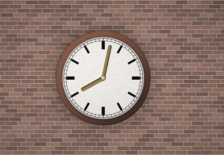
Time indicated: 8:02
